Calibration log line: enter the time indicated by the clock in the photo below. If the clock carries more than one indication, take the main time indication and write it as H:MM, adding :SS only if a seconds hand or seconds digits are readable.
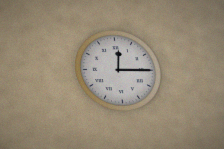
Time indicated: 12:15
